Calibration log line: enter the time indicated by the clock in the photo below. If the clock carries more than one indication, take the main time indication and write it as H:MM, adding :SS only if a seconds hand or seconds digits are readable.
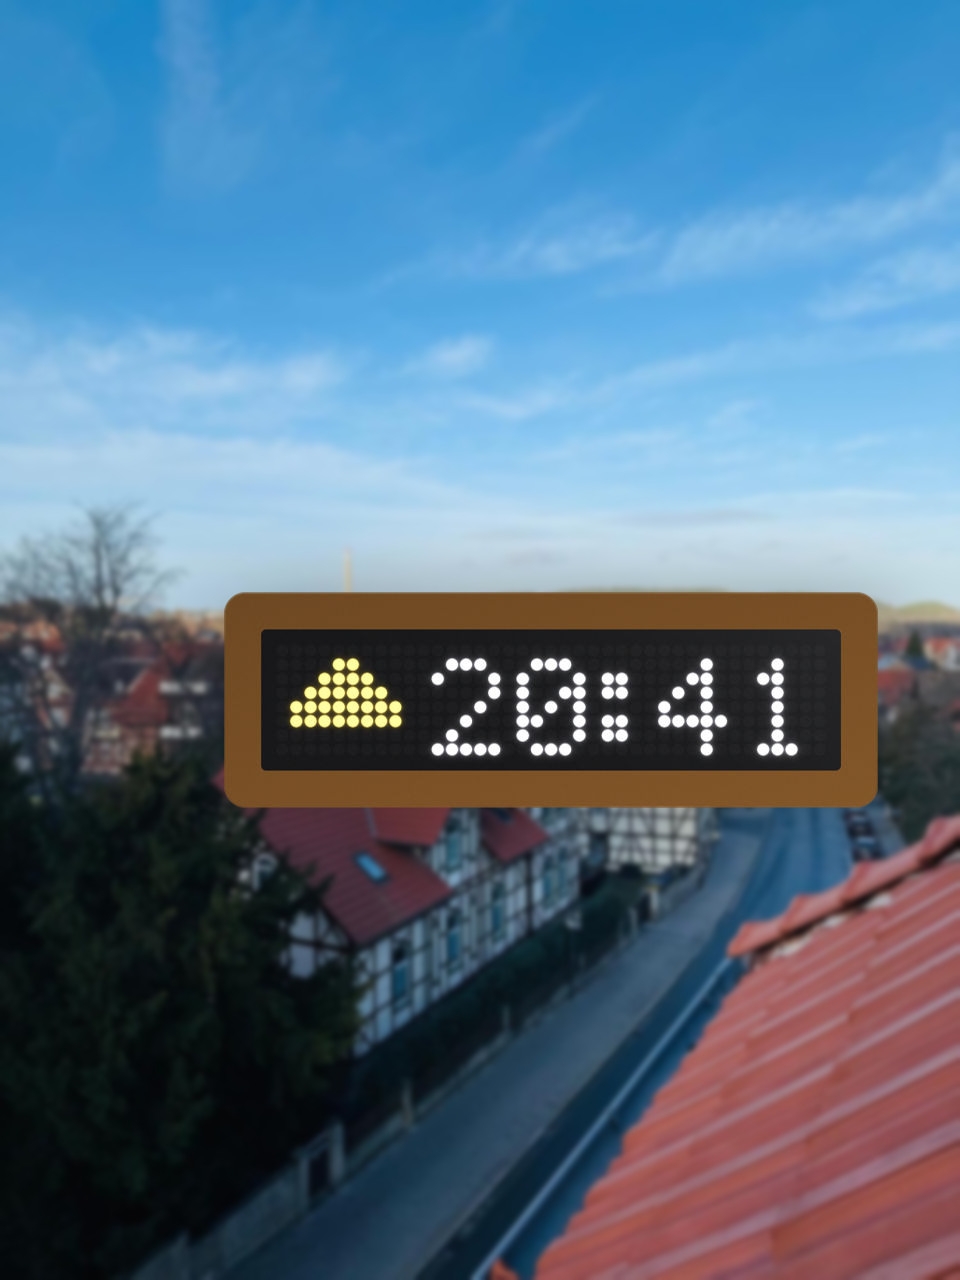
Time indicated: 20:41
